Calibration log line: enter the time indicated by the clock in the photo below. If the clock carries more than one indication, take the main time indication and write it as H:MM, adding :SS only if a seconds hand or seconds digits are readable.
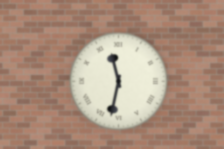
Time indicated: 11:32
